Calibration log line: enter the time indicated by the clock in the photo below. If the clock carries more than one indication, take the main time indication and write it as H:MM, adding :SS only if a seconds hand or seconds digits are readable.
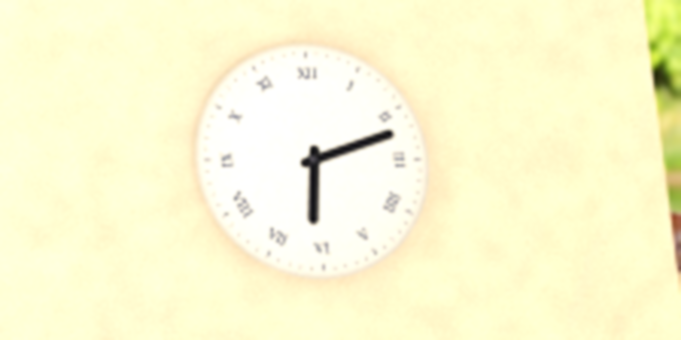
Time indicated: 6:12
